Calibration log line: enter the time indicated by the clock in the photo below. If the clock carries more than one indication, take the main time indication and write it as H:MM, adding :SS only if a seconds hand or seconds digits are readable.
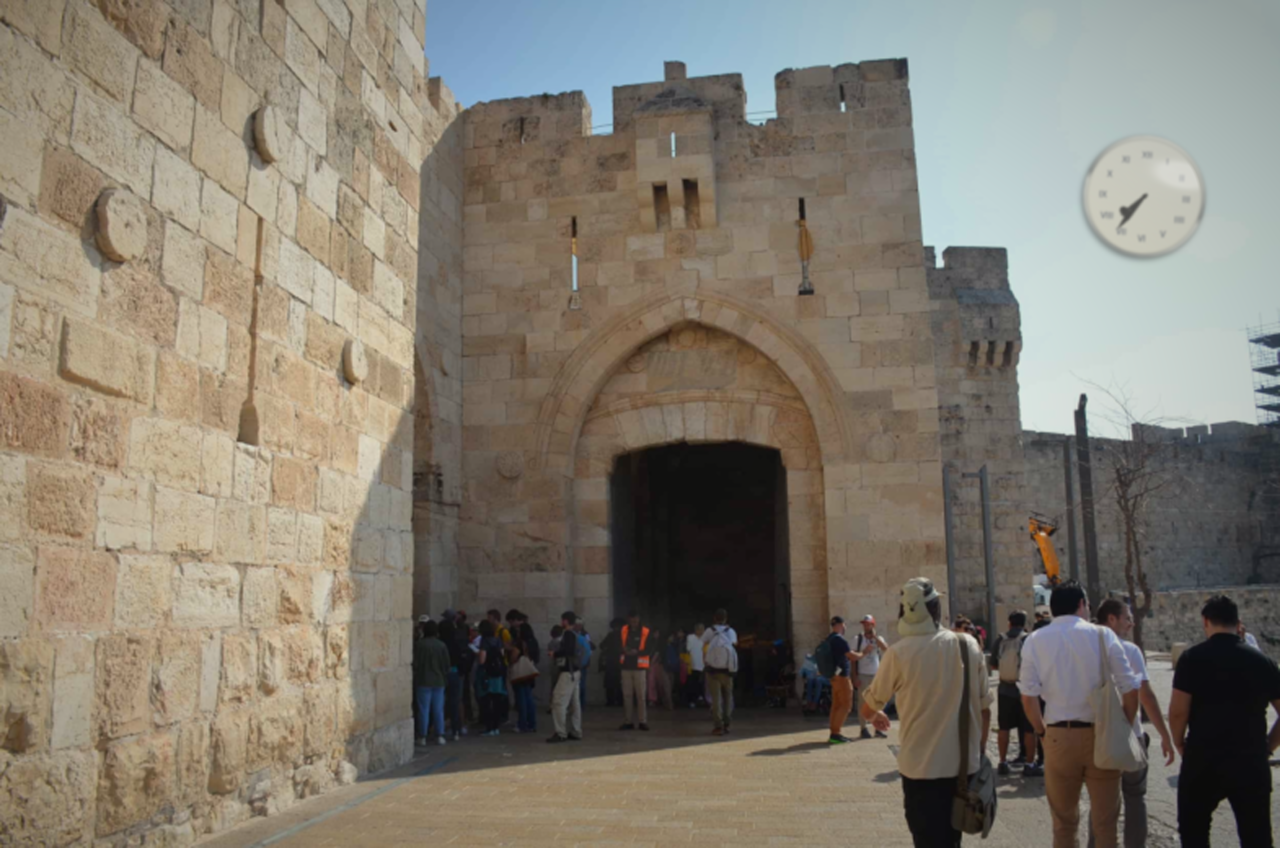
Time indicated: 7:36
